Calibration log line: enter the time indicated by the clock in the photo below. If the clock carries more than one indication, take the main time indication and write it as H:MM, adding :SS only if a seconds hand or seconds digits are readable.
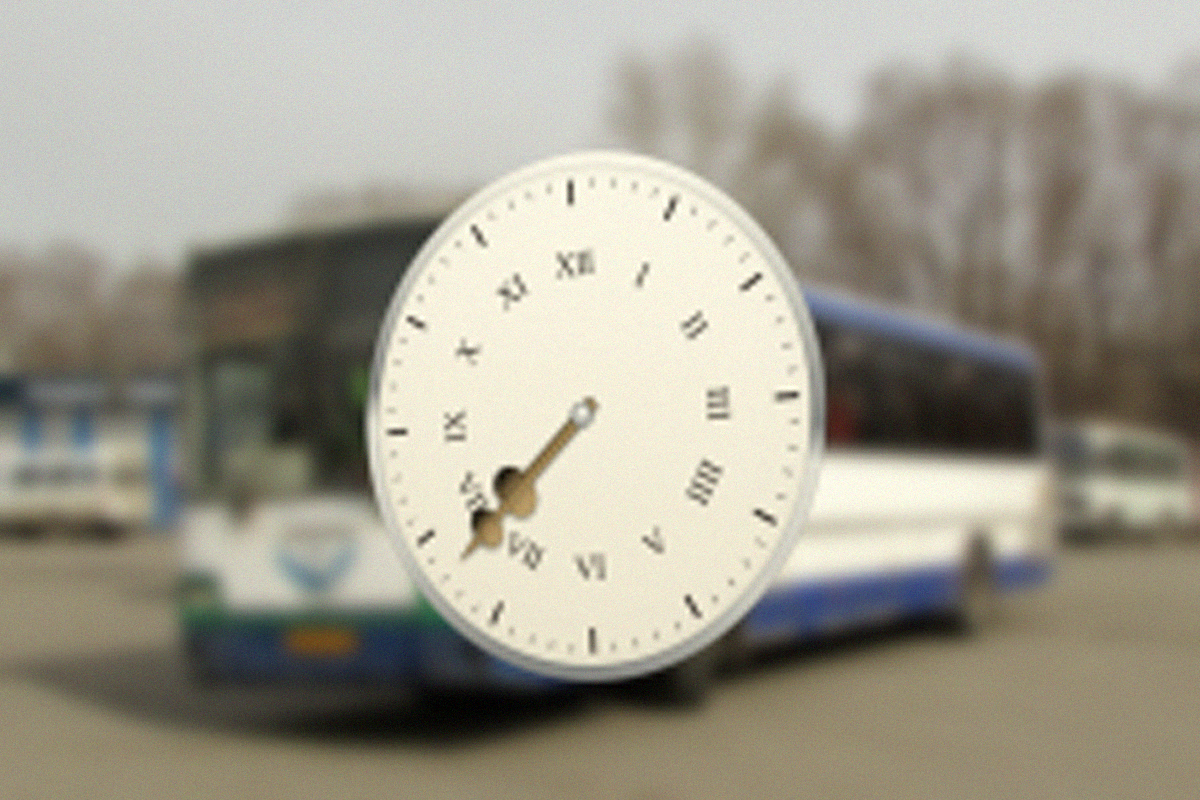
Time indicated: 7:38
